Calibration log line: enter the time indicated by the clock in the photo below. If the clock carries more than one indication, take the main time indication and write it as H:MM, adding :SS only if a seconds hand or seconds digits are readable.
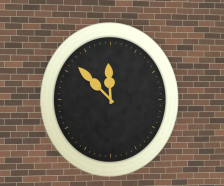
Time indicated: 11:52
